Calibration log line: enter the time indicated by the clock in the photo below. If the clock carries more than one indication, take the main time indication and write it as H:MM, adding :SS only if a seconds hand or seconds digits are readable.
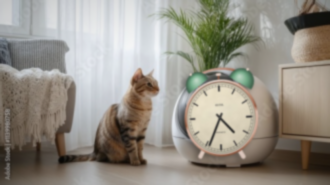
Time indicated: 4:34
